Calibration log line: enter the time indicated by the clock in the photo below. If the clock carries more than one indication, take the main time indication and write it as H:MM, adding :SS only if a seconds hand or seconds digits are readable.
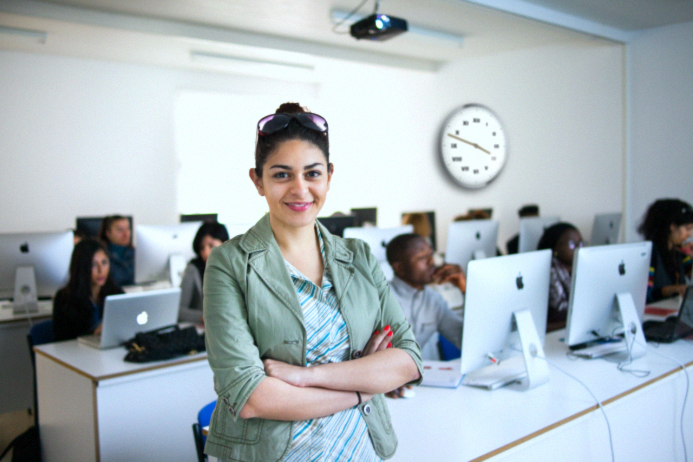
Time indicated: 3:48
